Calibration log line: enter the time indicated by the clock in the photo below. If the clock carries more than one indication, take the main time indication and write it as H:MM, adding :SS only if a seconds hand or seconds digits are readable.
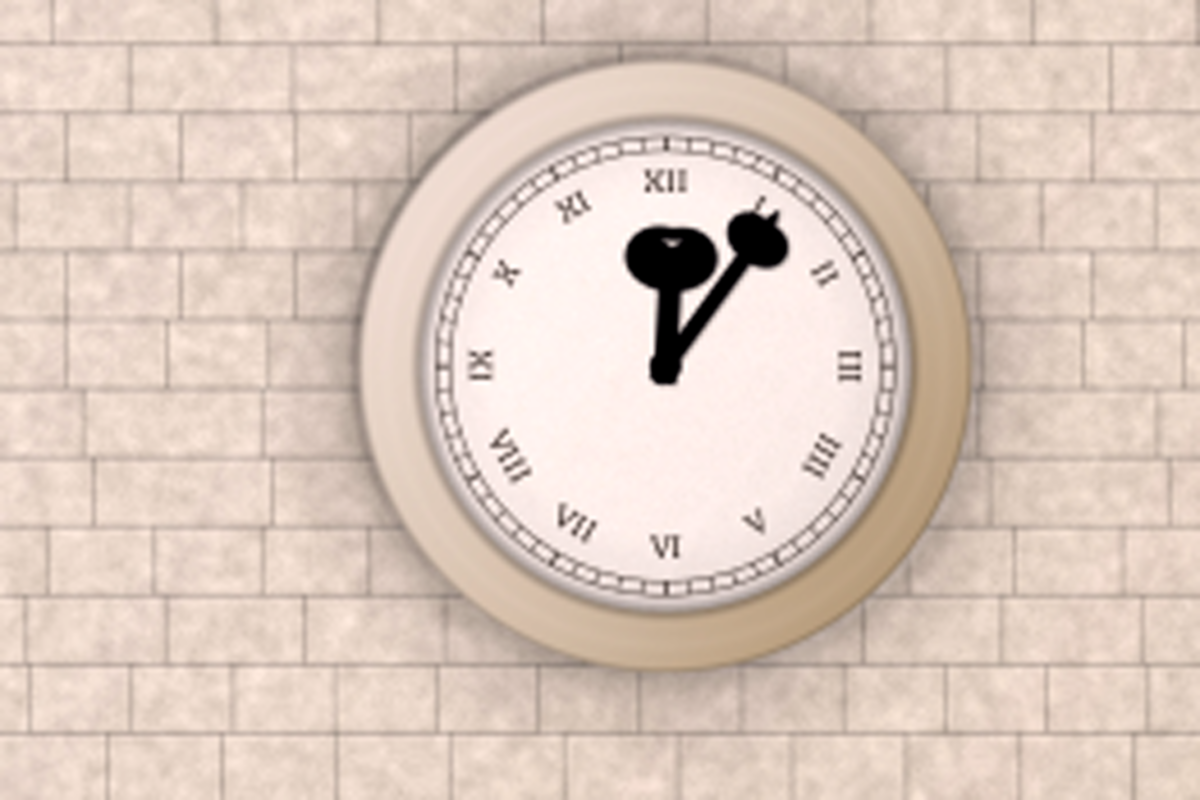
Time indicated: 12:06
